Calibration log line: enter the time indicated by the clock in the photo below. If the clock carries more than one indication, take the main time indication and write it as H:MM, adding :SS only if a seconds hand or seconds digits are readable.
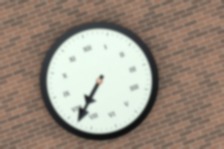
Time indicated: 7:38
